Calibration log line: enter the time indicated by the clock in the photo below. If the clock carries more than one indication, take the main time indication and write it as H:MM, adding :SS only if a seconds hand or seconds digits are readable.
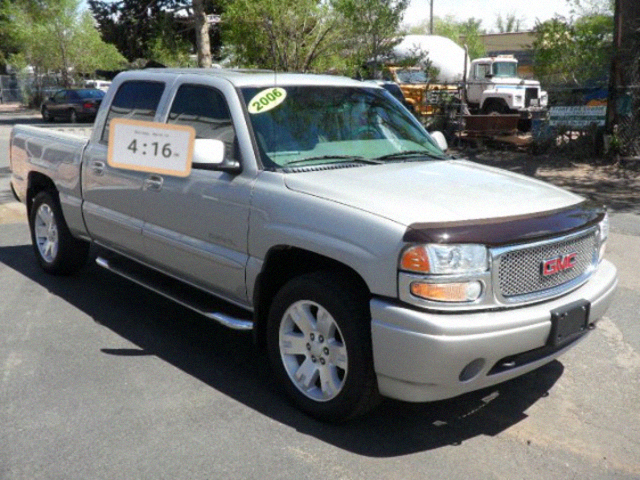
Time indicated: 4:16
